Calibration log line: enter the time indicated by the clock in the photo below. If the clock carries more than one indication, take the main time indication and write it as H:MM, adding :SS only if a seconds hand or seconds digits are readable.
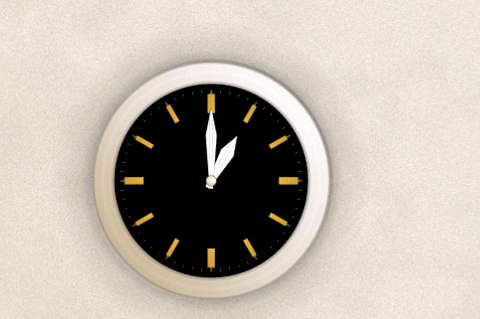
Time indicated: 1:00
